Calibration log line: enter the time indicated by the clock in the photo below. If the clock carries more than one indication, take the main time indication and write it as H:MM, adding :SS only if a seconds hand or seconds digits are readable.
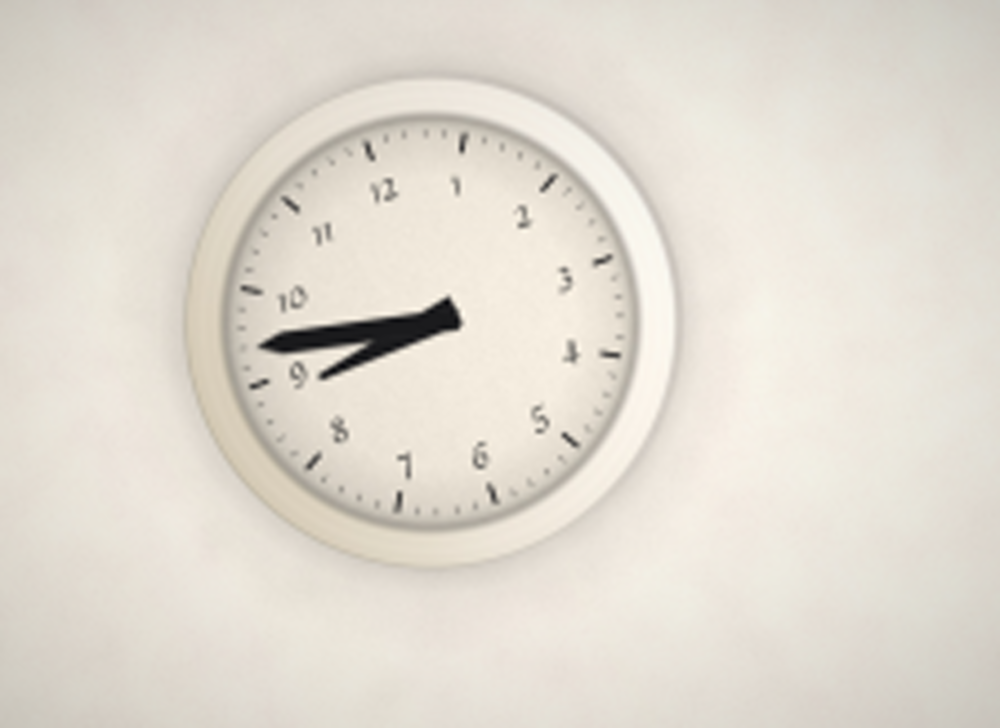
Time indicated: 8:47
